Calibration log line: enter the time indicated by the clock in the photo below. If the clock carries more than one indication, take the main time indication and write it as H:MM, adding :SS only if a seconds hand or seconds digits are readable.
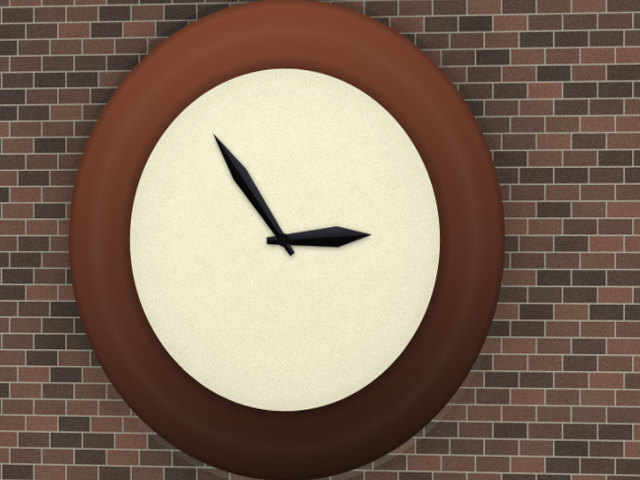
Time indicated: 2:54
